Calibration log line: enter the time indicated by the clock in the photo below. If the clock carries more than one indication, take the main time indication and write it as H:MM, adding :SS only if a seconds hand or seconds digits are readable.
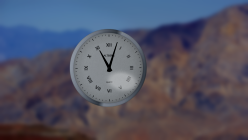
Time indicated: 11:03
